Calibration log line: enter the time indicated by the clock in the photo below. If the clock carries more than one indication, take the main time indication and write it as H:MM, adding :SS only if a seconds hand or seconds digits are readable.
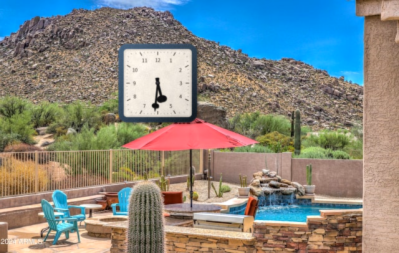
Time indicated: 5:31
